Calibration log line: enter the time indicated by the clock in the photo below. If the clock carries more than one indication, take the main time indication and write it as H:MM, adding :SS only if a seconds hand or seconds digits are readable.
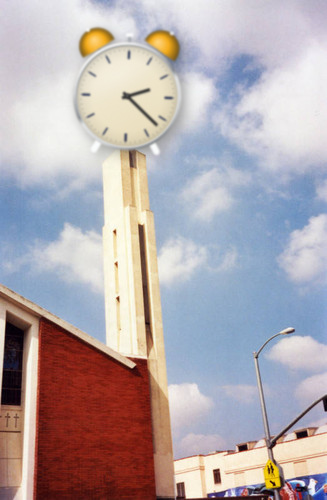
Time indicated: 2:22
